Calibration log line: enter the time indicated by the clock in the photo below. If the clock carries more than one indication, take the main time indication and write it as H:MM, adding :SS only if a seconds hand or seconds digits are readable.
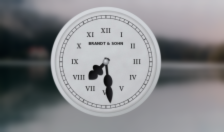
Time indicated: 7:29
